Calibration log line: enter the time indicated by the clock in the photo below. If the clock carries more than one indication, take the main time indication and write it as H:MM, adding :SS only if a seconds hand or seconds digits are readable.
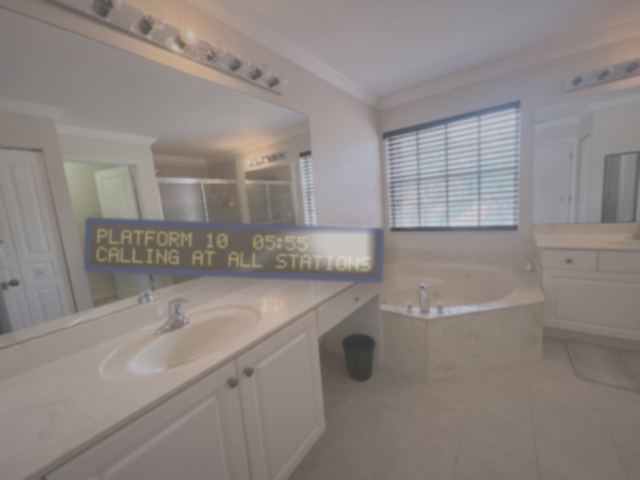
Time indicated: 5:55
